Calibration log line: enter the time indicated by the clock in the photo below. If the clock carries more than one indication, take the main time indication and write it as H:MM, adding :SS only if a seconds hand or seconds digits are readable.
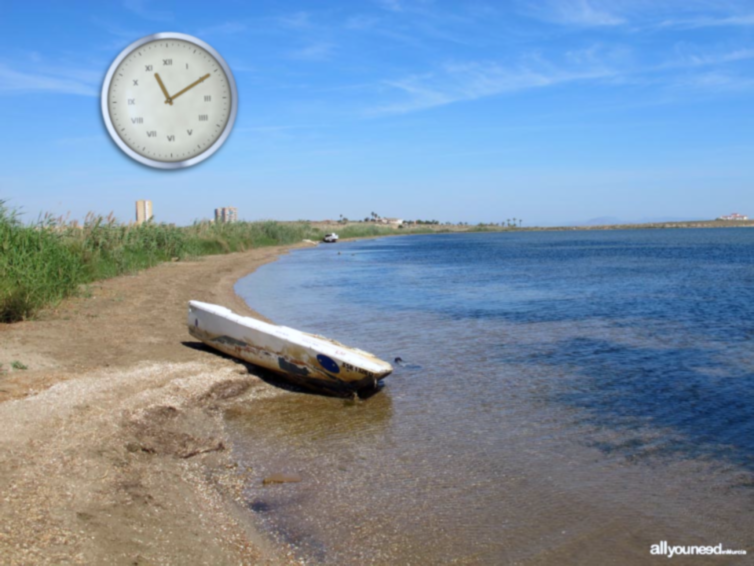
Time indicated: 11:10
